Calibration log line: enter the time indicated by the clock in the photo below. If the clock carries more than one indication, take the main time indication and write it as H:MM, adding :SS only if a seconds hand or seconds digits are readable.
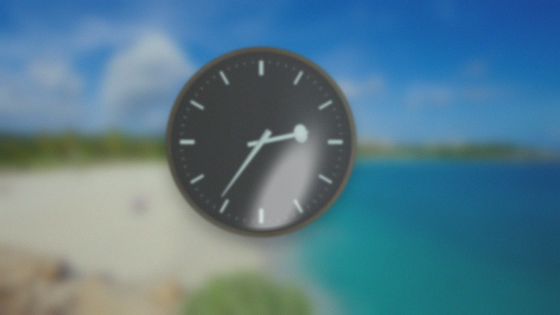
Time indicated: 2:36
